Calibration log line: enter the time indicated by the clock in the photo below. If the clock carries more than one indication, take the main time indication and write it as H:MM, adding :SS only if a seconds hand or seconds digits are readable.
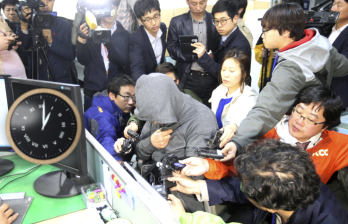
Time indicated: 1:01
